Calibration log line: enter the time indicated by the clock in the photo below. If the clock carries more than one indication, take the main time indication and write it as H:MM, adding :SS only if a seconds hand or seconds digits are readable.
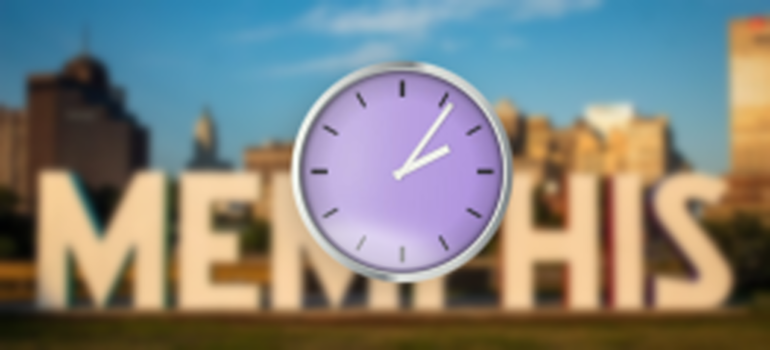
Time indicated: 2:06
